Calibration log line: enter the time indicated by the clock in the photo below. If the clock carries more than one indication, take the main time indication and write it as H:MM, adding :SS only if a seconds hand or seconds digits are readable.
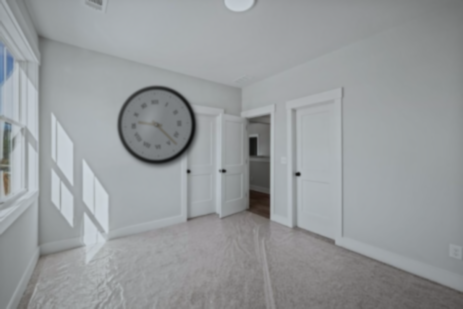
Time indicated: 9:23
